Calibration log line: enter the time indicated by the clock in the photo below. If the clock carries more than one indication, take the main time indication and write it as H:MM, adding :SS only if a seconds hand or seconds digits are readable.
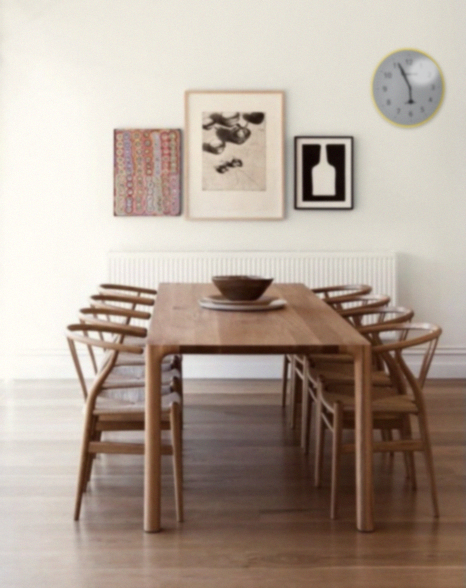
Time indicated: 5:56
